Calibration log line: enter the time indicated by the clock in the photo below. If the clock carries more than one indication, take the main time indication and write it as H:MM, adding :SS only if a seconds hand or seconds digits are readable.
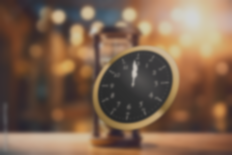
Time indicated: 11:59
